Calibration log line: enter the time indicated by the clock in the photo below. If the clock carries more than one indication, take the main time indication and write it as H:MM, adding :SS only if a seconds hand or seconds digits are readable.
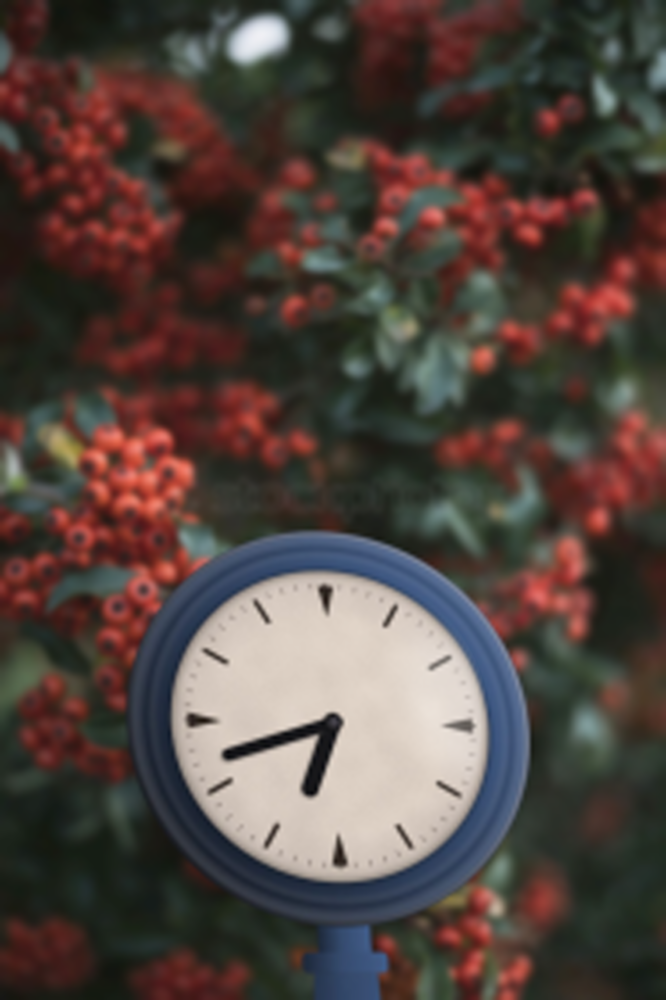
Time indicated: 6:42
